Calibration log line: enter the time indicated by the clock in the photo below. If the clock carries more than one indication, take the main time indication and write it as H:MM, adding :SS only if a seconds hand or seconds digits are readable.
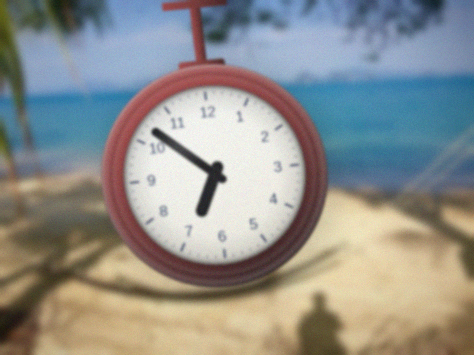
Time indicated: 6:52
